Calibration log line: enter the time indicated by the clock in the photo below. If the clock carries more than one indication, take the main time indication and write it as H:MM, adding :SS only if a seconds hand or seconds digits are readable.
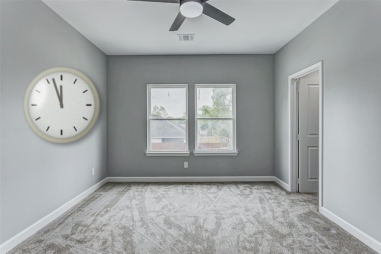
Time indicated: 11:57
